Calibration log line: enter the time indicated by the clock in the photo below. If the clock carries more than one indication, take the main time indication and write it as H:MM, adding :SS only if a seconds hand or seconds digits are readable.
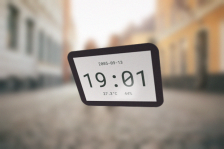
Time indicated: 19:01
